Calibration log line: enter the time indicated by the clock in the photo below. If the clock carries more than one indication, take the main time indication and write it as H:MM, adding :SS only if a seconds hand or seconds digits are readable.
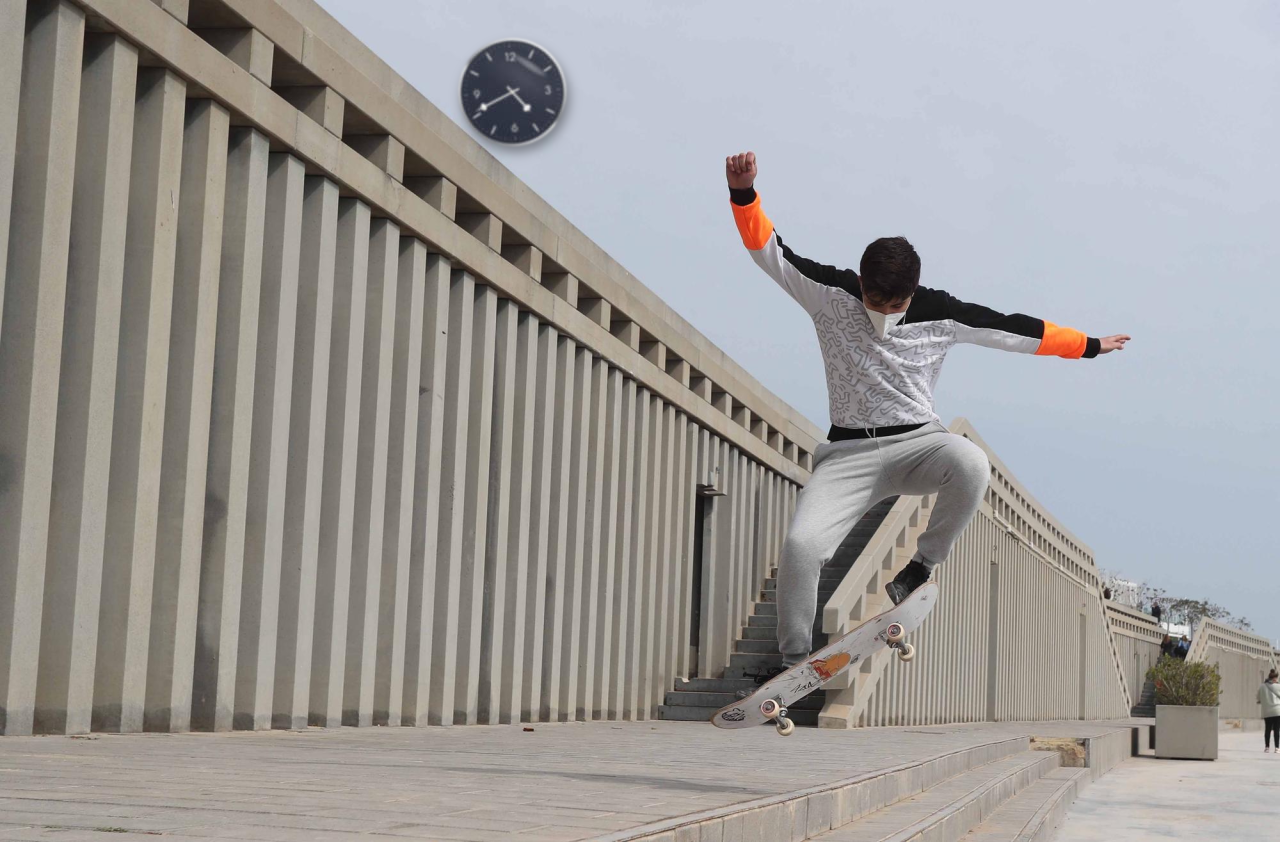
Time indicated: 4:41
